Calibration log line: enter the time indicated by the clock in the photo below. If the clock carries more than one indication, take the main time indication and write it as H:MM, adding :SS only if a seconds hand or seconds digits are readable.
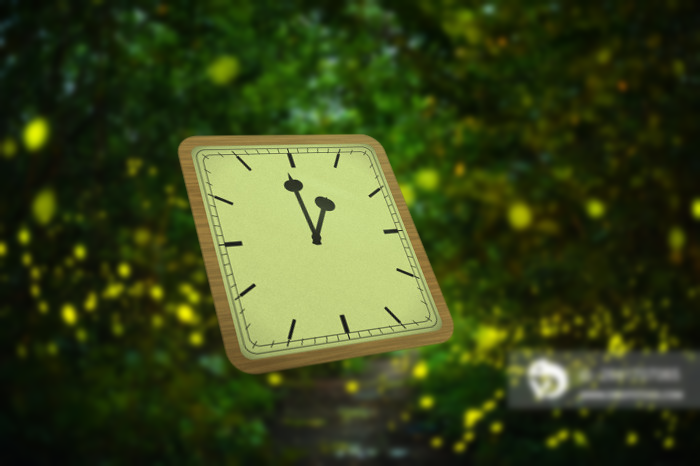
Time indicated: 12:59
